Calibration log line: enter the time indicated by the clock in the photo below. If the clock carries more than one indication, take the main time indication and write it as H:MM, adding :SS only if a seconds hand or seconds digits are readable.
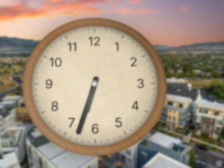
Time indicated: 6:33
